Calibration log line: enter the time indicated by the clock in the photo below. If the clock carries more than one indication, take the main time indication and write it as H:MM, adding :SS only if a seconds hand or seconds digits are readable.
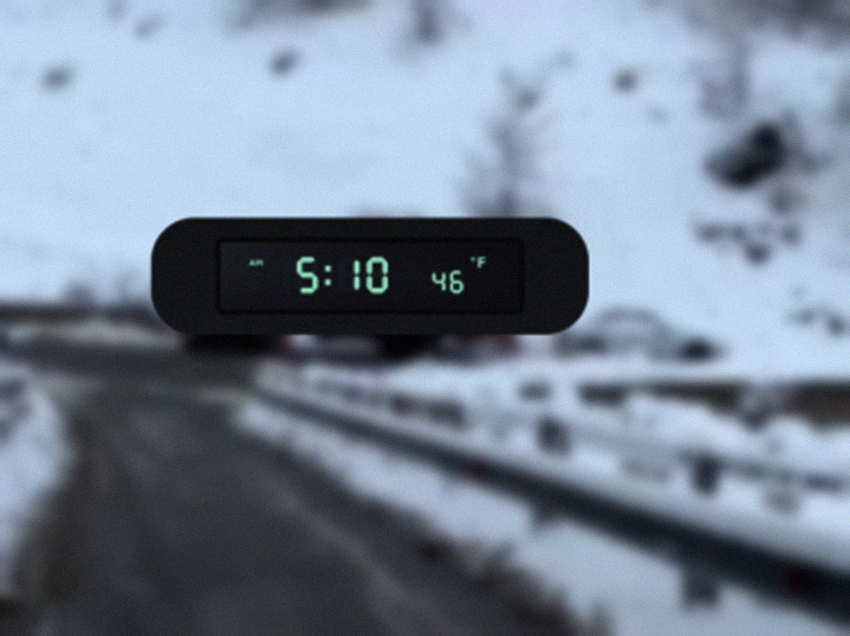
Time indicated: 5:10
